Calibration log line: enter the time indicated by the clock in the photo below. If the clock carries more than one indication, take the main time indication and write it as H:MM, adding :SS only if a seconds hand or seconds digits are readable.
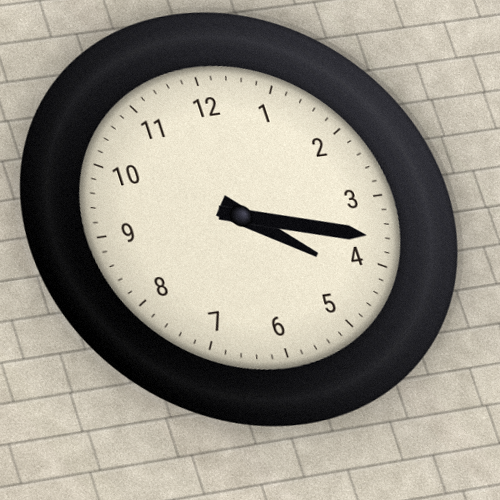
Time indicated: 4:18
